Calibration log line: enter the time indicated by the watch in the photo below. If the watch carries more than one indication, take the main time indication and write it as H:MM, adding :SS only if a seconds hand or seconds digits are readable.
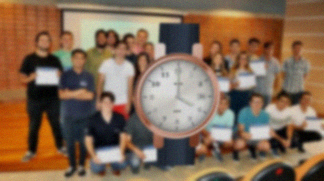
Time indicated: 4:00
